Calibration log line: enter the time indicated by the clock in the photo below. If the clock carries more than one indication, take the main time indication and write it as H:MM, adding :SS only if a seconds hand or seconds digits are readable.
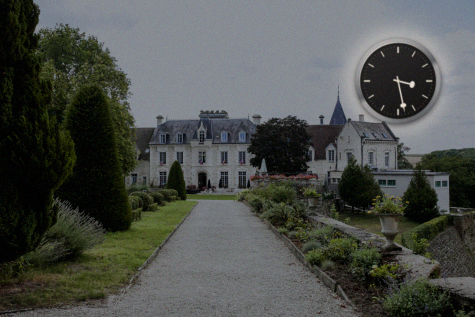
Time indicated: 3:28
